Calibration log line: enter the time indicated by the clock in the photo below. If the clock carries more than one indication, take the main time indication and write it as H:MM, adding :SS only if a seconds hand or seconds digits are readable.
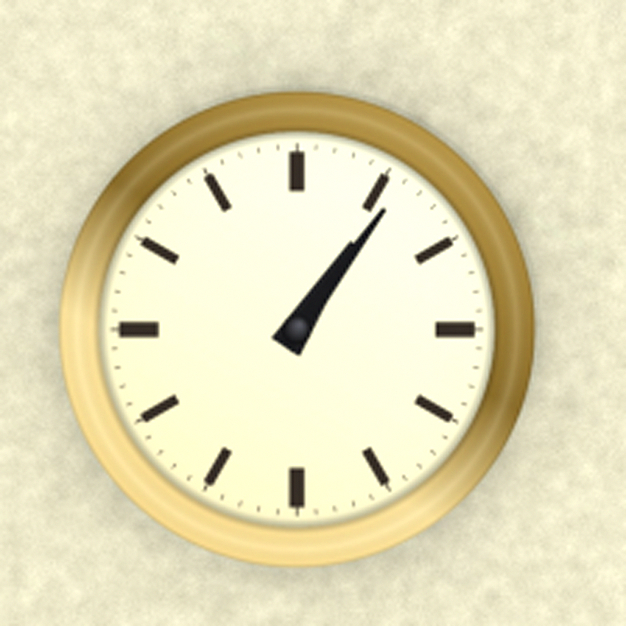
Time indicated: 1:06
